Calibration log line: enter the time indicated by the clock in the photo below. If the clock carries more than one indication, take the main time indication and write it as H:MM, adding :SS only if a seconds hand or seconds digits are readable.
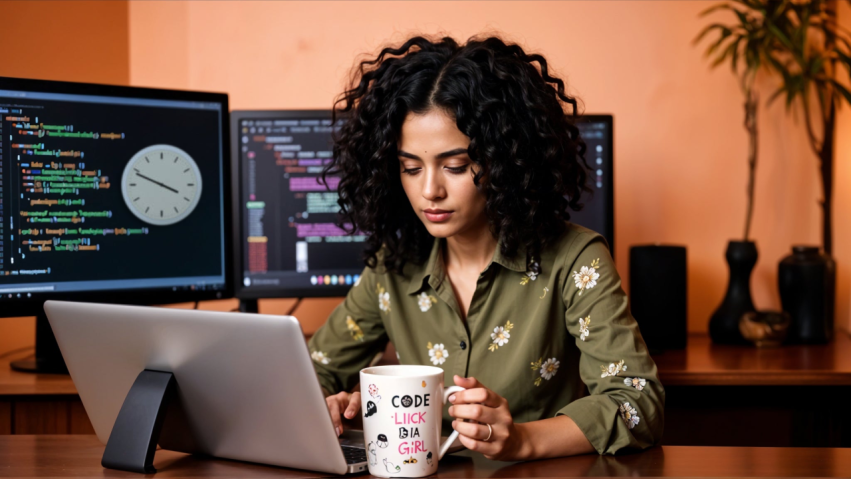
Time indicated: 3:49
